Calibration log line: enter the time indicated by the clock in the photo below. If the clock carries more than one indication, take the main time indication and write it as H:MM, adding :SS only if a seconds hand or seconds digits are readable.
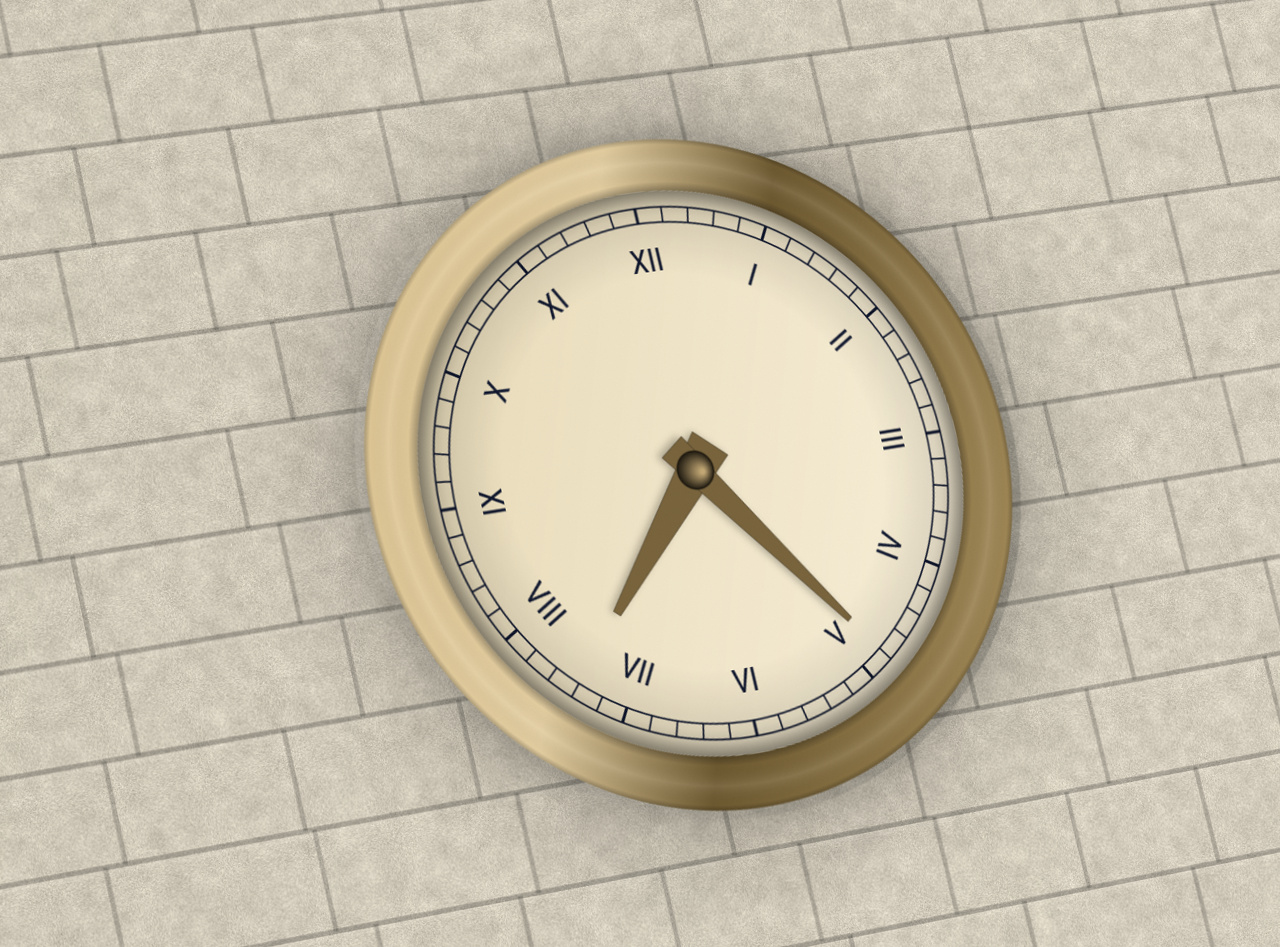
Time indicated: 7:24
